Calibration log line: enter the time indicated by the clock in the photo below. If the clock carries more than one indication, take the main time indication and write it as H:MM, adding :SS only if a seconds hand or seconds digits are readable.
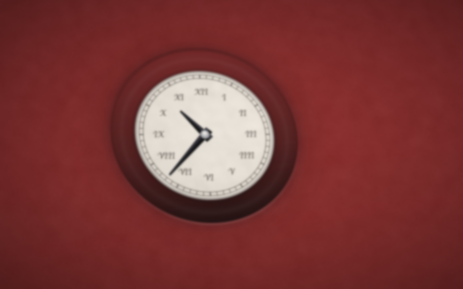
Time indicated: 10:37
